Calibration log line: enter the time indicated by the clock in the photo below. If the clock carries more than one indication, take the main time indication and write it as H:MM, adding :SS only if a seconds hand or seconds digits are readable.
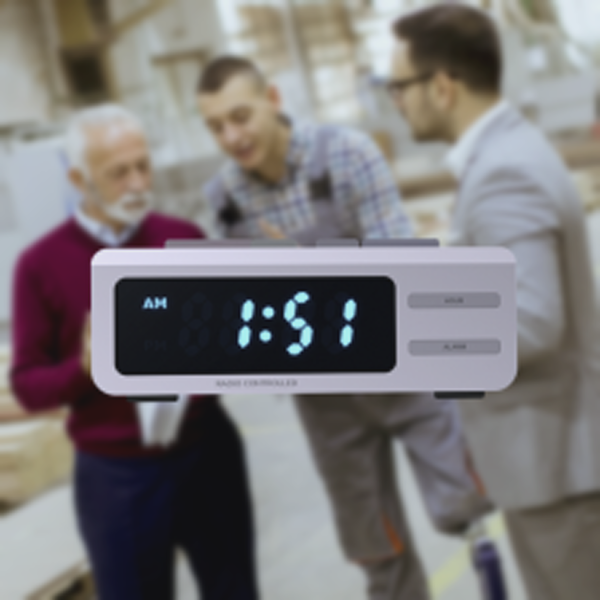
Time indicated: 1:51
